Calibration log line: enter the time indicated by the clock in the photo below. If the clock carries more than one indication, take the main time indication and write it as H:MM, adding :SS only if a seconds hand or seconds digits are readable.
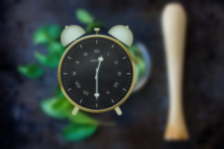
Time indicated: 12:30
